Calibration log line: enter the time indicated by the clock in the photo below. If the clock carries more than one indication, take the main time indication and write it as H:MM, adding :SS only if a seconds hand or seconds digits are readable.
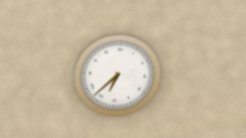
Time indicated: 6:37
